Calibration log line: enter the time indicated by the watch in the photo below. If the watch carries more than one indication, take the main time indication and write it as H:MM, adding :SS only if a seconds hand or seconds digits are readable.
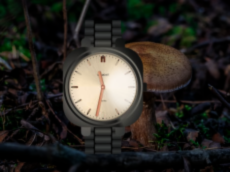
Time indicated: 11:32
